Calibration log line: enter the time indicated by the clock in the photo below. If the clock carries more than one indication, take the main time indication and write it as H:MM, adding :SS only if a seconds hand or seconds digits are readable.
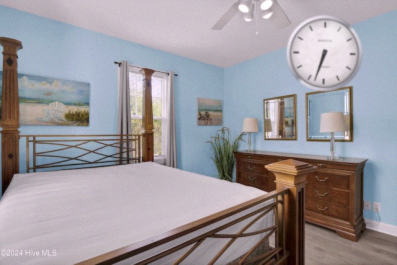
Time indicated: 6:33
